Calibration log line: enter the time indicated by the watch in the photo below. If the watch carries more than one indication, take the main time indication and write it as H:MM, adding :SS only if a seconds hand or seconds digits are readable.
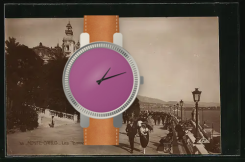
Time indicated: 1:12
